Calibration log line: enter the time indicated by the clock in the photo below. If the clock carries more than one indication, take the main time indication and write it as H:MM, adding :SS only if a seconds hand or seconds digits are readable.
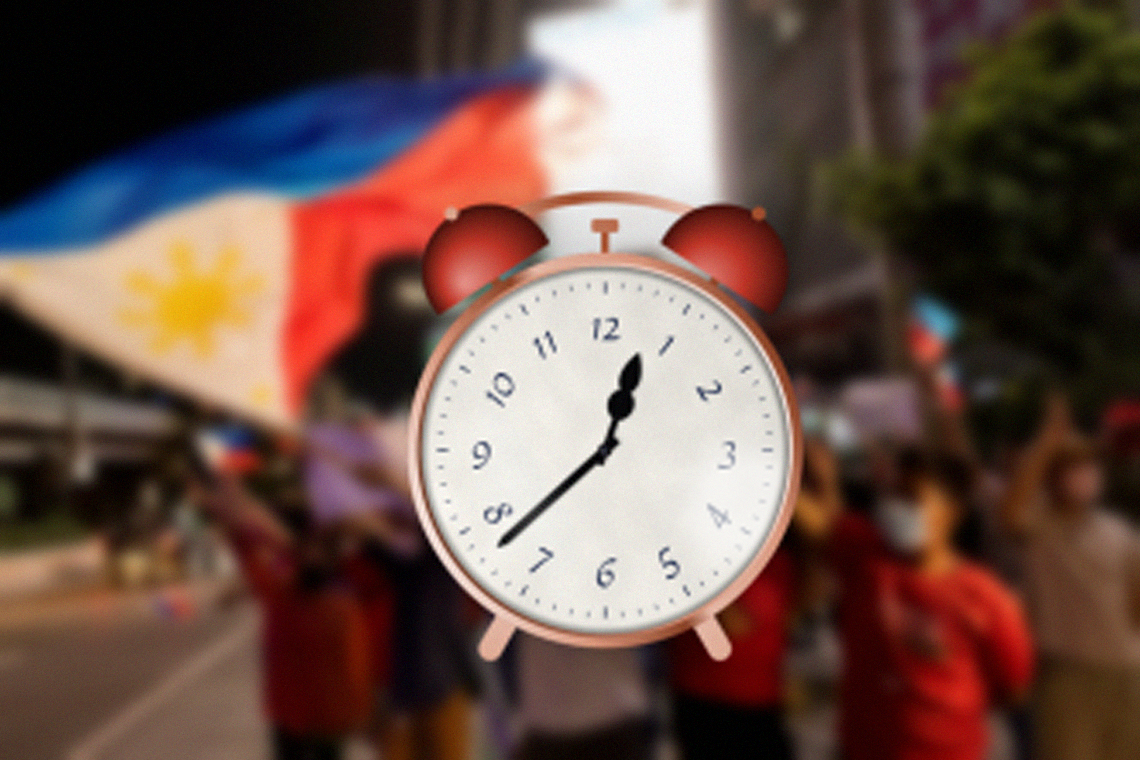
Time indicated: 12:38
